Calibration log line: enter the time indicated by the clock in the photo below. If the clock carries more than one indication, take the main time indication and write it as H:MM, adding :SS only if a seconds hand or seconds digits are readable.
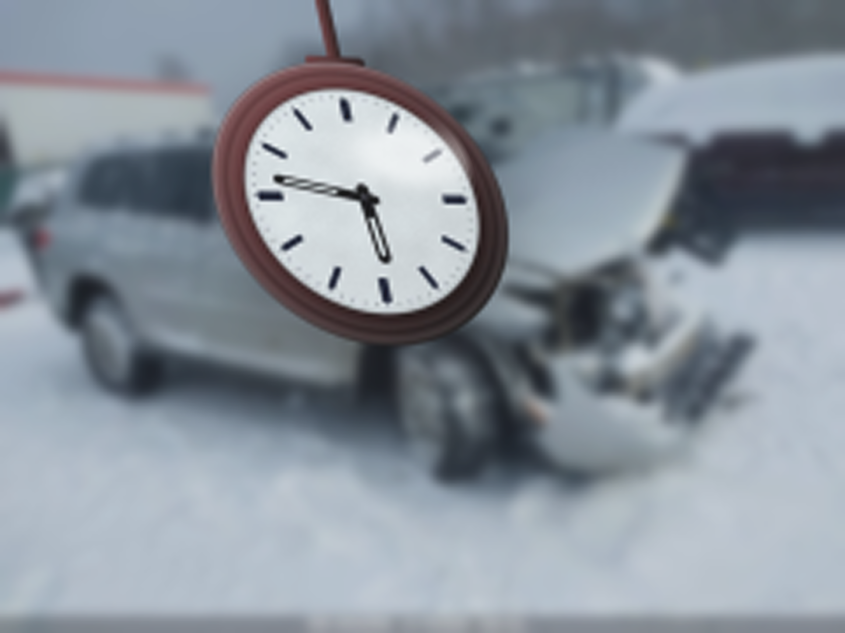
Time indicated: 5:47
